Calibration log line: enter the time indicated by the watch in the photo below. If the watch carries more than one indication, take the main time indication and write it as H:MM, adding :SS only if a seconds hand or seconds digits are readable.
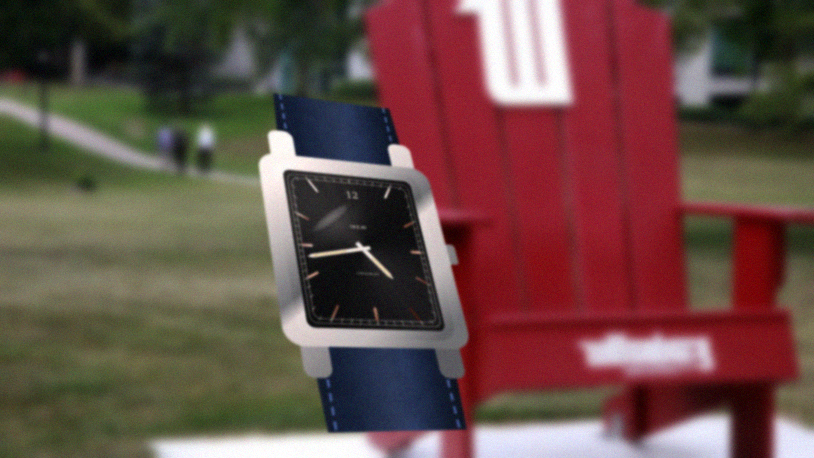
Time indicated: 4:43
